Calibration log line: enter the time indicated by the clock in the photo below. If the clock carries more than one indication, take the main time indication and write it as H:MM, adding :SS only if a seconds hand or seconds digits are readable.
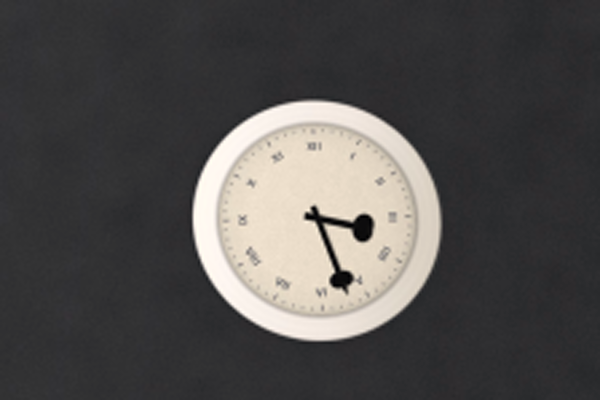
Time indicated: 3:27
